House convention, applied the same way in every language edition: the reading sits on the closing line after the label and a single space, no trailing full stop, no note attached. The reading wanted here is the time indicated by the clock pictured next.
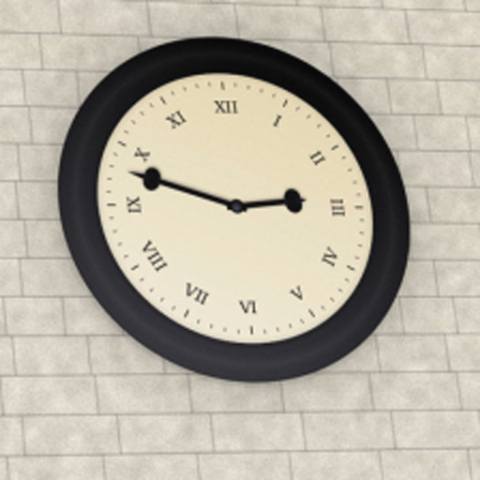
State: 2:48
